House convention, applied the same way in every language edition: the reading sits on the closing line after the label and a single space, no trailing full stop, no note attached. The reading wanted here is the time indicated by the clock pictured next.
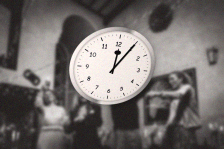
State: 12:05
